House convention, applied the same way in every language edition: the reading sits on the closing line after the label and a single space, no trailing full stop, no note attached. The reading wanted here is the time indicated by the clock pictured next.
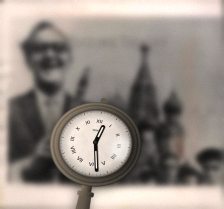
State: 12:28
